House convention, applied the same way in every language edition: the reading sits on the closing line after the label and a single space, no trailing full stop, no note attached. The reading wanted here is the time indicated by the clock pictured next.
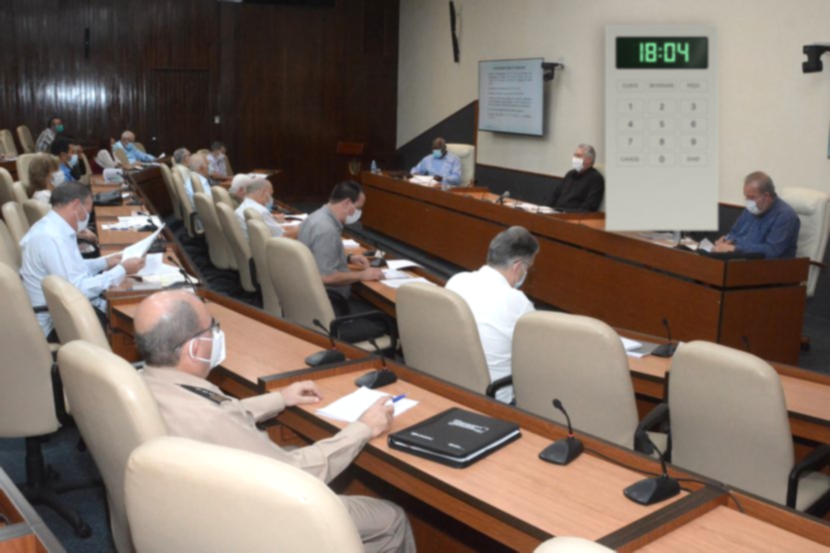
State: 18:04
